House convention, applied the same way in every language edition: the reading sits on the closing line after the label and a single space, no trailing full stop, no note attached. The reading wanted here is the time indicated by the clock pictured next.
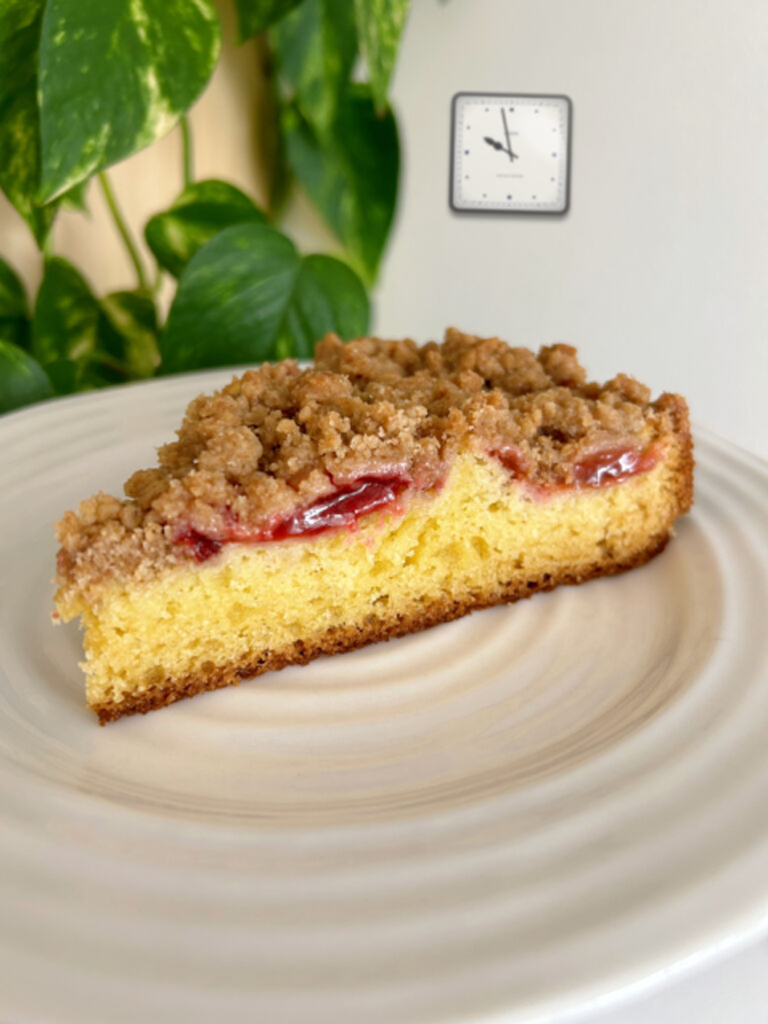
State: 9:58
